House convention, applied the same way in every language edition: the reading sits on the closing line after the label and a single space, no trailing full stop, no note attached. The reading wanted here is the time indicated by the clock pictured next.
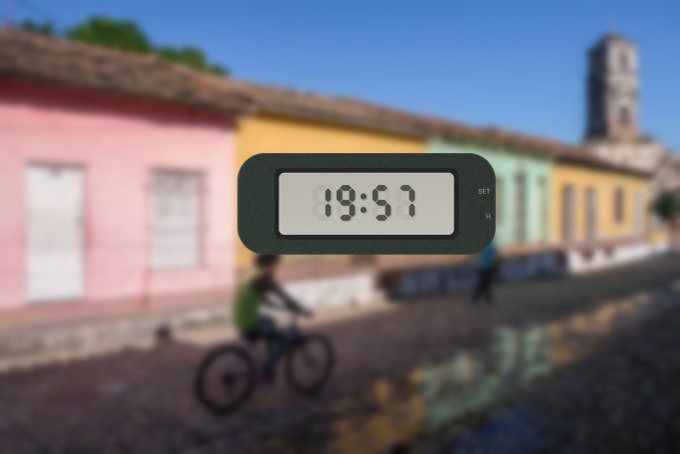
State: 19:57
